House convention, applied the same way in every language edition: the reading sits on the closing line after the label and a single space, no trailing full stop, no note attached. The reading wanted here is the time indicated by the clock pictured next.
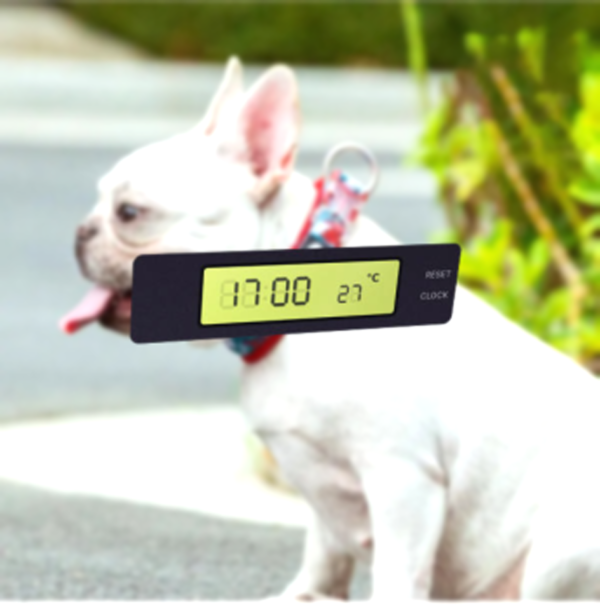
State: 17:00
